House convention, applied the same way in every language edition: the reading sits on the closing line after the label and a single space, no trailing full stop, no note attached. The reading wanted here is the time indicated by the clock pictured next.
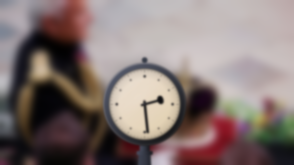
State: 2:29
